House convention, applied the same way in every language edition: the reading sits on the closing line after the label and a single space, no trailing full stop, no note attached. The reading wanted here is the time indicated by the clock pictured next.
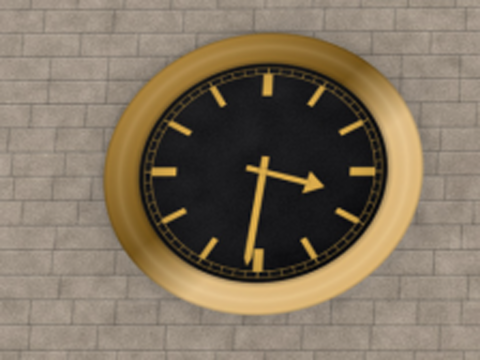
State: 3:31
